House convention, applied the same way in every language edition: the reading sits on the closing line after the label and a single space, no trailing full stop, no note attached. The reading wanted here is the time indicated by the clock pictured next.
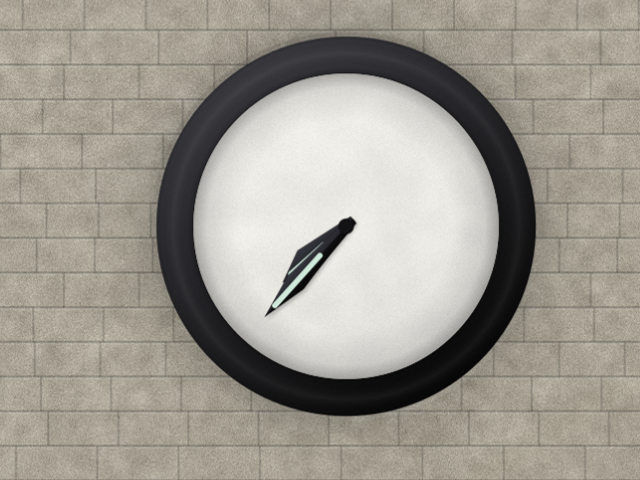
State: 7:37
